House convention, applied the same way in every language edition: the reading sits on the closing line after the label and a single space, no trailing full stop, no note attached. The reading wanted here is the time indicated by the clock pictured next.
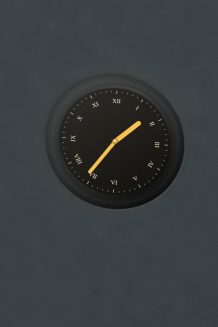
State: 1:36
